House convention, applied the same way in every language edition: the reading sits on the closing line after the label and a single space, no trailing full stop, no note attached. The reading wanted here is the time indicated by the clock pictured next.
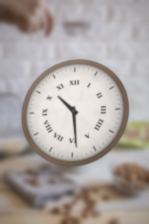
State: 10:29
